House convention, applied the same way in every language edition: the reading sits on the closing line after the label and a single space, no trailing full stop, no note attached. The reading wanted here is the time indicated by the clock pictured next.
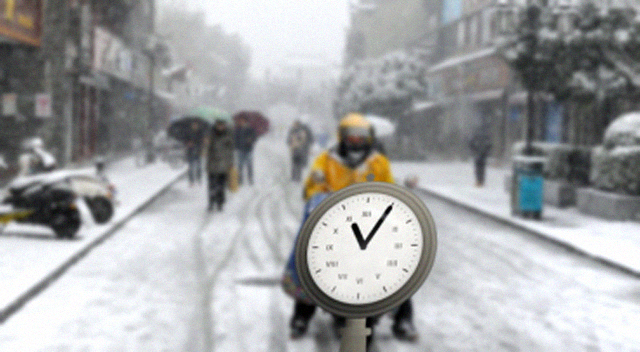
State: 11:05
